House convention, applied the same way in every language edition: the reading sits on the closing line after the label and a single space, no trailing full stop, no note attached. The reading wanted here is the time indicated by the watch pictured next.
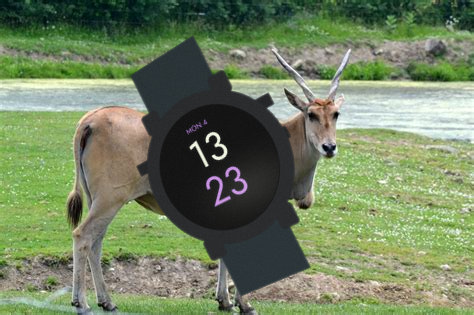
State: 13:23
